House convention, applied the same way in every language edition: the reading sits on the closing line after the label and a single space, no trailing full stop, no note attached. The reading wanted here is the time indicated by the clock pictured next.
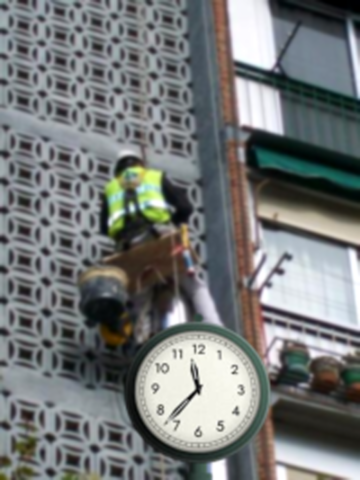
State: 11:37
